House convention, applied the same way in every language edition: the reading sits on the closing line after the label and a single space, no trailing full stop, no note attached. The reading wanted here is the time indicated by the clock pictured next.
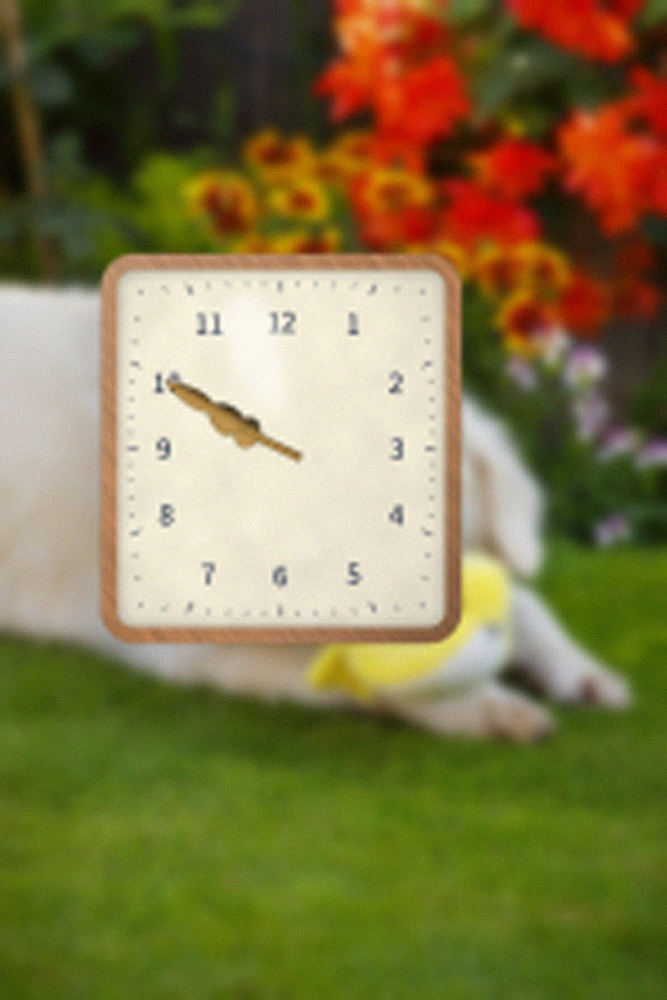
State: 9:50
